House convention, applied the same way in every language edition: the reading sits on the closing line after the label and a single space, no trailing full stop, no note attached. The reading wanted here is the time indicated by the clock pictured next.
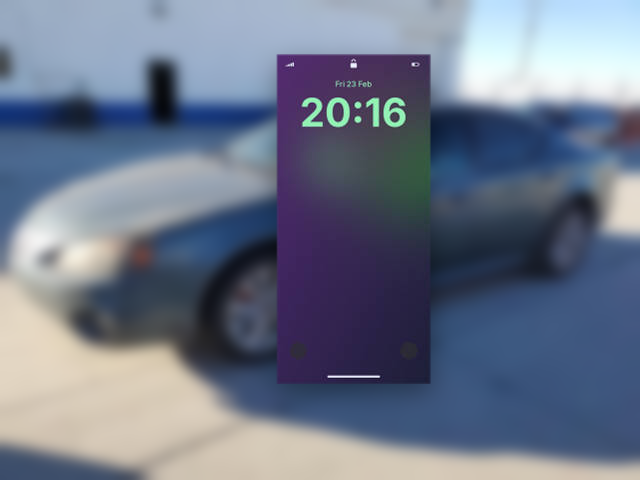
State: 20:16
